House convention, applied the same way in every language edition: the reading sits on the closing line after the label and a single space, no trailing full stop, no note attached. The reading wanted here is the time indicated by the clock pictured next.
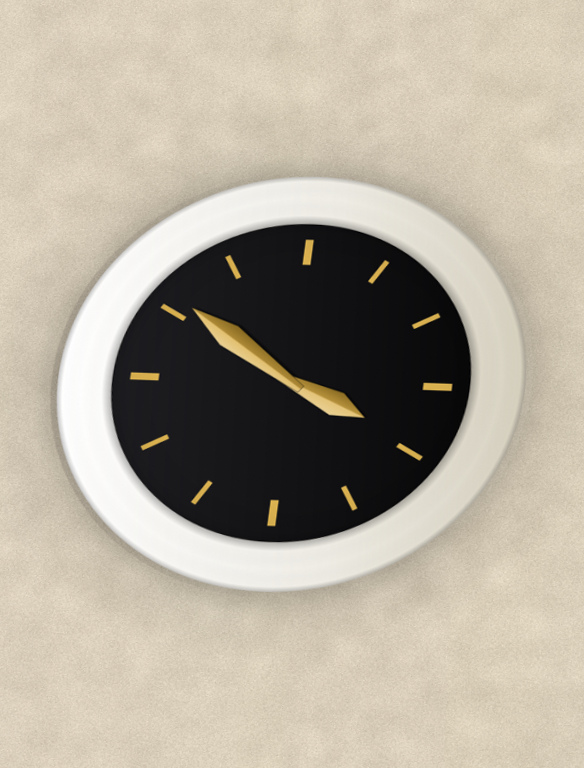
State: 3:51
